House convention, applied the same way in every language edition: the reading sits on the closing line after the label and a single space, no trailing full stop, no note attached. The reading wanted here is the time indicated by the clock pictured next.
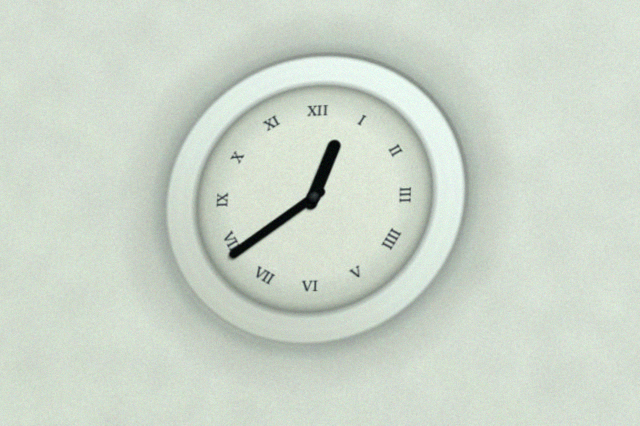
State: 12:39
